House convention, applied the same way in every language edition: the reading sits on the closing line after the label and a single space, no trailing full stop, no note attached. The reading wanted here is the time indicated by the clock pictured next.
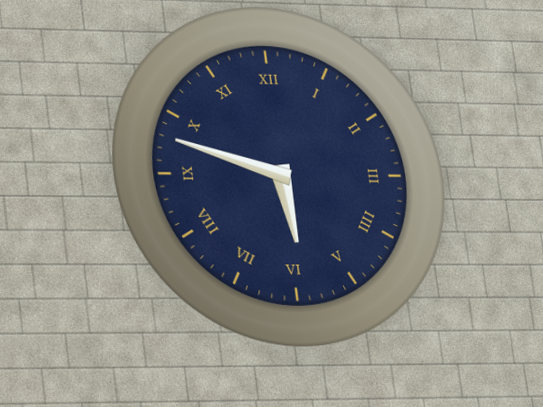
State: 5:48
